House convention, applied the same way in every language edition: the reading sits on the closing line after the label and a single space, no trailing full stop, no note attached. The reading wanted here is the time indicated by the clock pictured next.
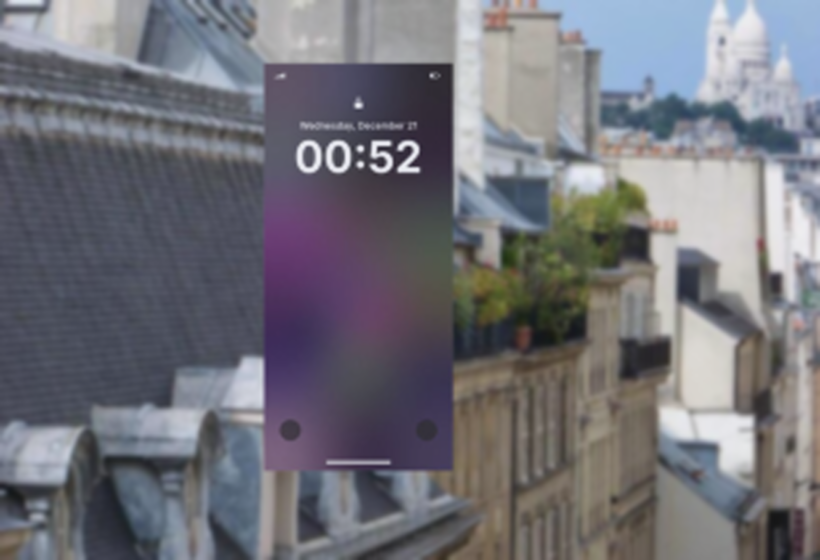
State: 0:52
